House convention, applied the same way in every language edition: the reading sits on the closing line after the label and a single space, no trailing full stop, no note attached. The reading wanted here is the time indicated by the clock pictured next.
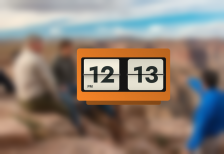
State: 12:13
